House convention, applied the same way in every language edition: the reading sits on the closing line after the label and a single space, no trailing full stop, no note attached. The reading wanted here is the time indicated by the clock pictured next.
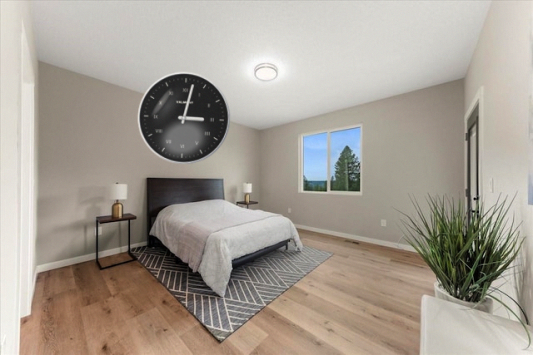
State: 3:02
